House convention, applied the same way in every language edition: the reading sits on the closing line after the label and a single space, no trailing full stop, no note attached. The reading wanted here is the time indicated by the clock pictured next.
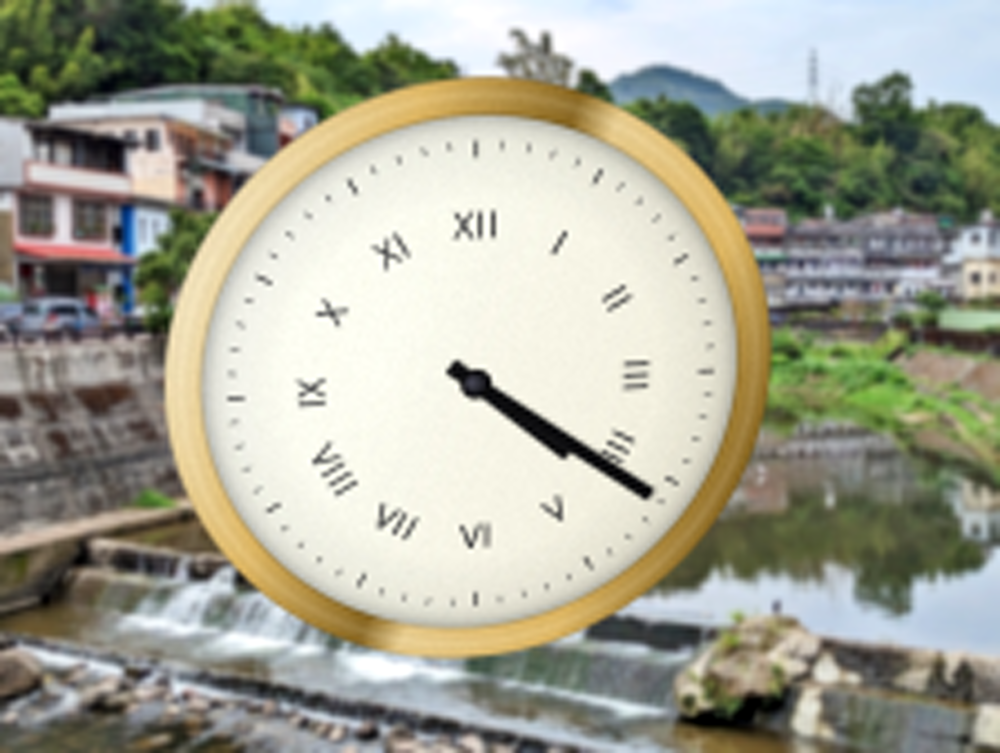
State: 4:21
